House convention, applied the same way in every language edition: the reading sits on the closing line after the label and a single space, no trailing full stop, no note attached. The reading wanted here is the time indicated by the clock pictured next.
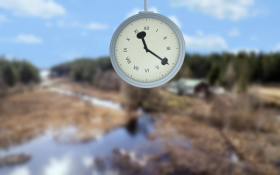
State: 11:21
